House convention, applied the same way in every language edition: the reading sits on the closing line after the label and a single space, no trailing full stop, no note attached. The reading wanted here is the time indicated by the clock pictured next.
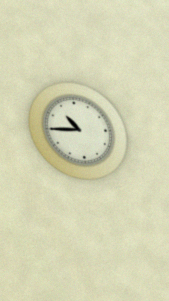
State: 10:45
